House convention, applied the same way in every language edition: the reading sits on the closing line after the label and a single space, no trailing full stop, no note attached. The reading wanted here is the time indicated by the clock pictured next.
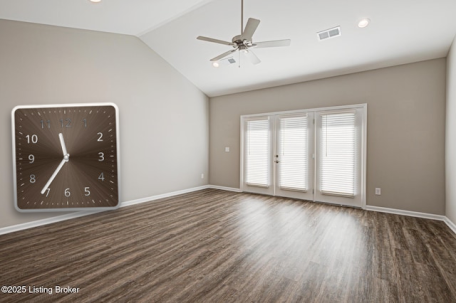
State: 11:36
